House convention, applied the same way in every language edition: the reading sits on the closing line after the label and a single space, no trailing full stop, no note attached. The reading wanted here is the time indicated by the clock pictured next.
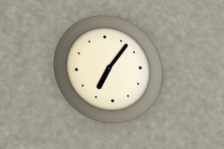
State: 7:07
